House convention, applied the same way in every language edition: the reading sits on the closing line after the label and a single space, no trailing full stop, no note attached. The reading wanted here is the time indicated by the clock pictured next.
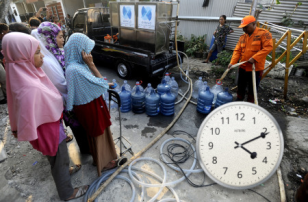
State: 4:11
